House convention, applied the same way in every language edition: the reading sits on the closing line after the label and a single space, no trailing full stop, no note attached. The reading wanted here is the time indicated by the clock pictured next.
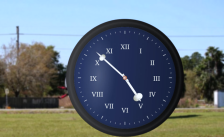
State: 4:52
